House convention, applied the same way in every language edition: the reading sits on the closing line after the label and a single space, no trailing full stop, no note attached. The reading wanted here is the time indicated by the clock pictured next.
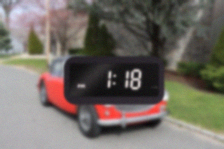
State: 1:18
